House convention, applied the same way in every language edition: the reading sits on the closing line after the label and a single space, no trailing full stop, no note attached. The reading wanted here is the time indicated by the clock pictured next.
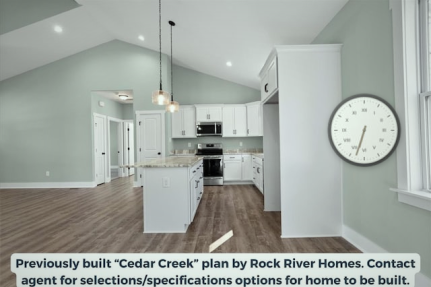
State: 6:33
